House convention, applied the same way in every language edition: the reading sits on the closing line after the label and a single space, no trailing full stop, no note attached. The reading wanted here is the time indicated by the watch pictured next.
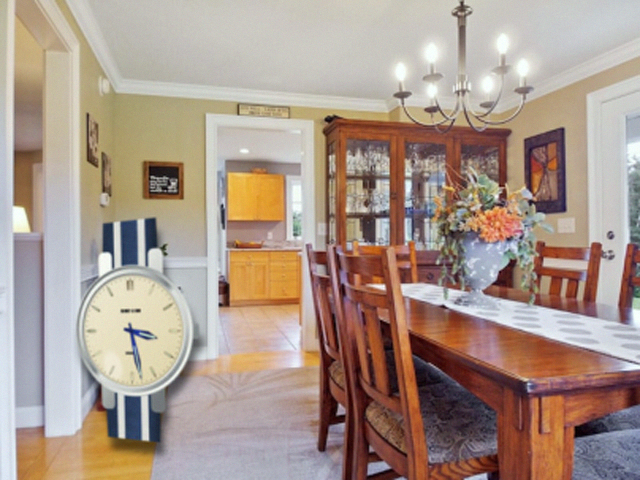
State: 3:28
